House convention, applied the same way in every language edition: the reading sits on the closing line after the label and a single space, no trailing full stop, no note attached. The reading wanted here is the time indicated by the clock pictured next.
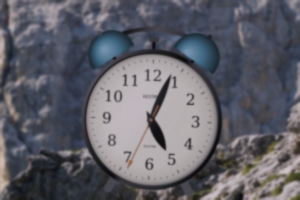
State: 5:03:34
